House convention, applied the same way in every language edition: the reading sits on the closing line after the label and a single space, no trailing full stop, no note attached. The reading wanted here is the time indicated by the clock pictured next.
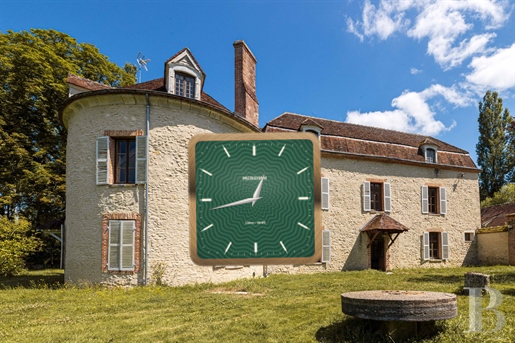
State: 12:43
